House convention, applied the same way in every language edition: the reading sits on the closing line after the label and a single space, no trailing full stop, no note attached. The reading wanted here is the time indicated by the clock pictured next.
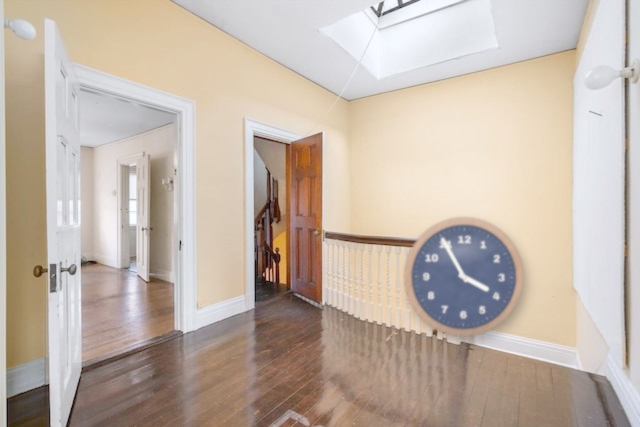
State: 3:55
